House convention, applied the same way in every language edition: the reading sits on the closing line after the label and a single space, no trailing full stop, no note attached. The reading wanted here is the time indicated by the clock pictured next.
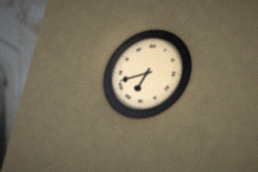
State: 6:42
